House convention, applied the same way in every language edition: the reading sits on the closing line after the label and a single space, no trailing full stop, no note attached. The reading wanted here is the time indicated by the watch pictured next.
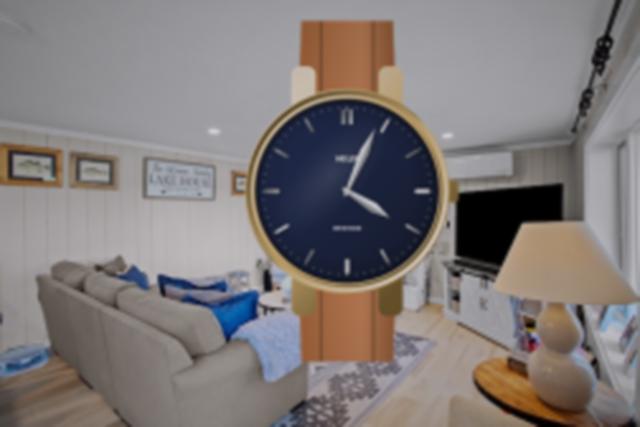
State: 4:04
